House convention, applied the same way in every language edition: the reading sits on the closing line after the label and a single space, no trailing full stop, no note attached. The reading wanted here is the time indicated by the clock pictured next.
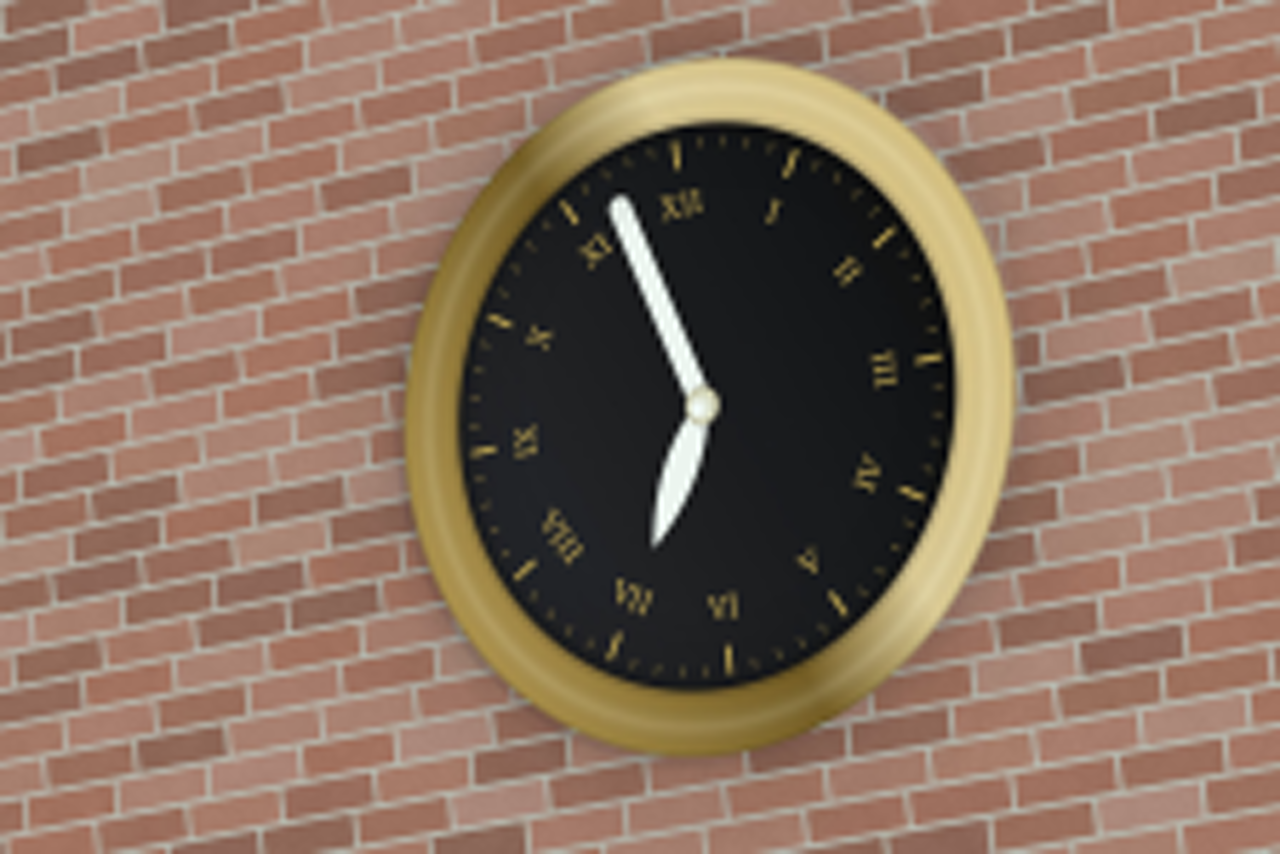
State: 6:57
